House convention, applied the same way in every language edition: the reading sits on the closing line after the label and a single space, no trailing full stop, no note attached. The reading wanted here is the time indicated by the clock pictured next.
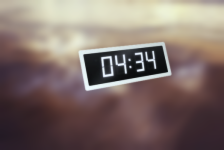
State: 4:34
